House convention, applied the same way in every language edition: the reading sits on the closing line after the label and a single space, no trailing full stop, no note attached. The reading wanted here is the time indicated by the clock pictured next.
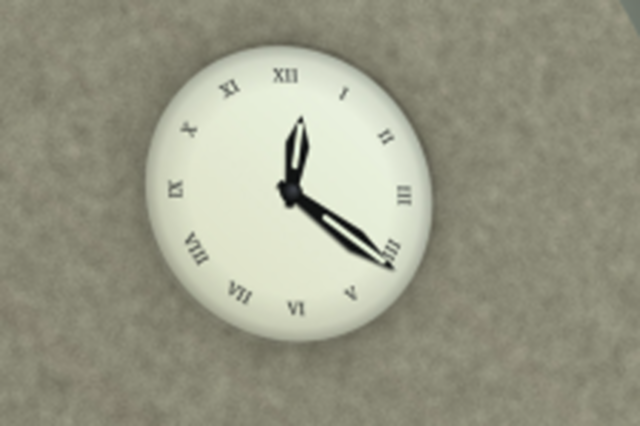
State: 12:21
